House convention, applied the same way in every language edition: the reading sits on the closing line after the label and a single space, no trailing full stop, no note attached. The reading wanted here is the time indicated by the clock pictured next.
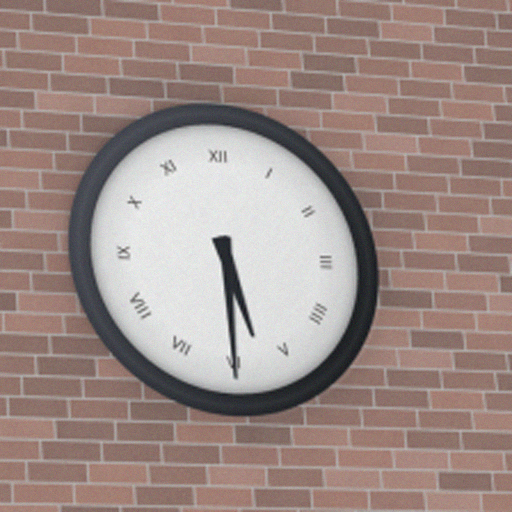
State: 5:30
